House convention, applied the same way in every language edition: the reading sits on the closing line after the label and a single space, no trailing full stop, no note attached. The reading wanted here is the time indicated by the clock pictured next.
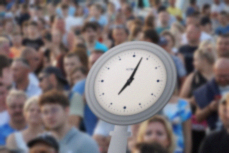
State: 7:03
